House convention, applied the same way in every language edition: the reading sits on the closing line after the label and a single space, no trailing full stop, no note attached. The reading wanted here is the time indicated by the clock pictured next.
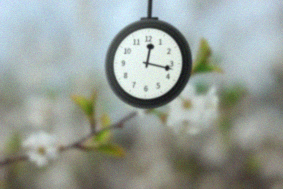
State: 12:17
